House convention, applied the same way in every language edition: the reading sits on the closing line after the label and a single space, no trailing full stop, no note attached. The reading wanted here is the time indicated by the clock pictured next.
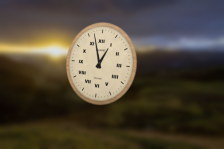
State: 12:57
